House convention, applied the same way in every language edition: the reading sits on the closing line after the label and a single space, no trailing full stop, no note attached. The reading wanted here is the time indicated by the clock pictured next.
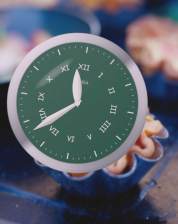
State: 11:38
